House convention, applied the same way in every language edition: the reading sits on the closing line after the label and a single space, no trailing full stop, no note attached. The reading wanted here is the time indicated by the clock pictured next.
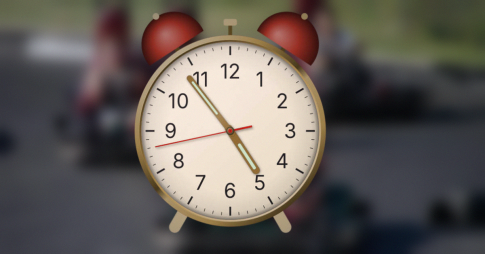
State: 4:53:43
